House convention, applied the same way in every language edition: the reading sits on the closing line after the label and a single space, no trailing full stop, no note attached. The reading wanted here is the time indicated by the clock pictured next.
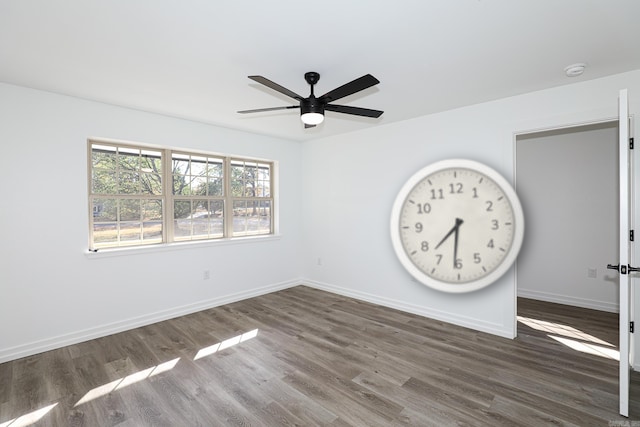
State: 7:31
